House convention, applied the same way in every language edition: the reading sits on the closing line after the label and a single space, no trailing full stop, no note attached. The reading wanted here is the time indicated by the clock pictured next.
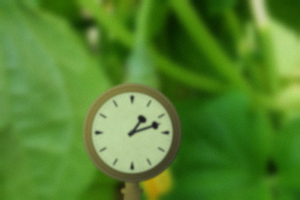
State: 1:12
